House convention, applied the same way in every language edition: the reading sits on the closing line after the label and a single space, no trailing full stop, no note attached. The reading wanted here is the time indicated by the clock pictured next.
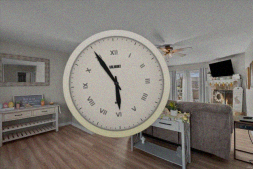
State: 5:55
